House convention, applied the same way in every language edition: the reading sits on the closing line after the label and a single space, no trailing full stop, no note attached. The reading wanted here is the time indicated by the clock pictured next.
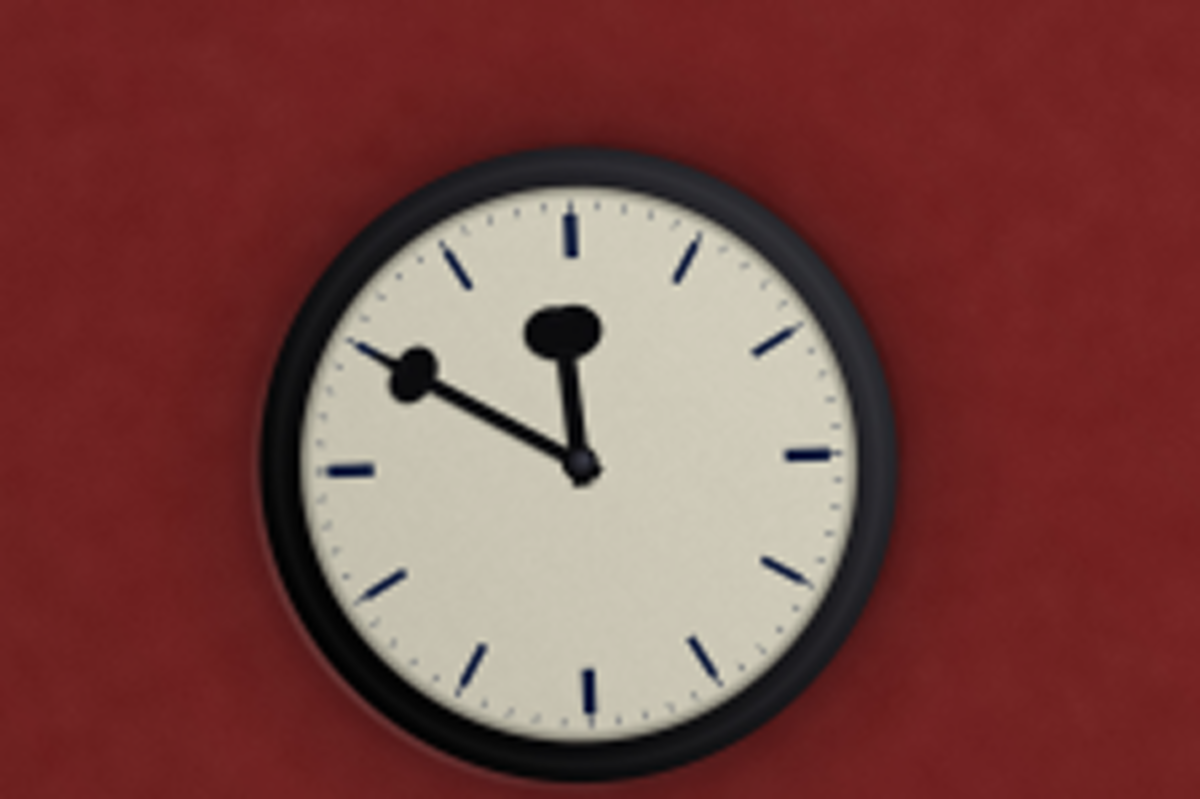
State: 11:50
